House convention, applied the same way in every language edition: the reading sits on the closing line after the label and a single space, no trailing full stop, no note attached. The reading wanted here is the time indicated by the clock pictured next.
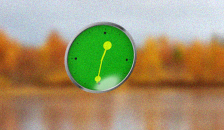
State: 12:31
